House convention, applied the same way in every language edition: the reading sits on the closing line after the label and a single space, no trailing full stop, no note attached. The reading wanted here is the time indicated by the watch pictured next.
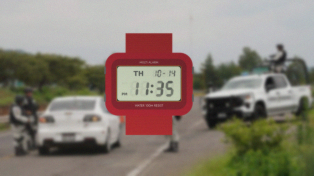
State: 11:35
